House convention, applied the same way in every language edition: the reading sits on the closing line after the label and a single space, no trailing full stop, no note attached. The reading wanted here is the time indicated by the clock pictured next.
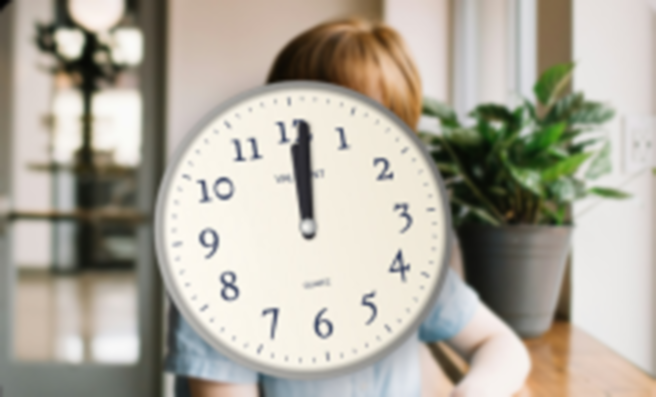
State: 12:01
